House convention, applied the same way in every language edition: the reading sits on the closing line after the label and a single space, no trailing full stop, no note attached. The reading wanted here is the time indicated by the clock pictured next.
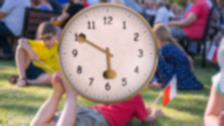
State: 5:50
